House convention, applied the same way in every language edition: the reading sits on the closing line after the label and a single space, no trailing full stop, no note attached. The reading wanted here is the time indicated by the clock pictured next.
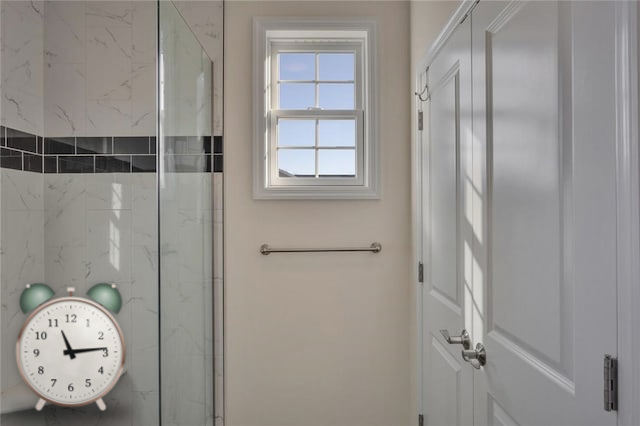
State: 11:14
